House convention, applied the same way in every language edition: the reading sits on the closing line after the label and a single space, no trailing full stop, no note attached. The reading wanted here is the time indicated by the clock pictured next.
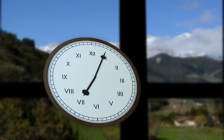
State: 7:04
